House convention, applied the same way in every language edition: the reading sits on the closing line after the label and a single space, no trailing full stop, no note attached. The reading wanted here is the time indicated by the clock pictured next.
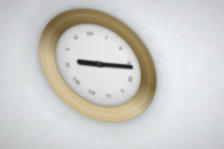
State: 9:16
